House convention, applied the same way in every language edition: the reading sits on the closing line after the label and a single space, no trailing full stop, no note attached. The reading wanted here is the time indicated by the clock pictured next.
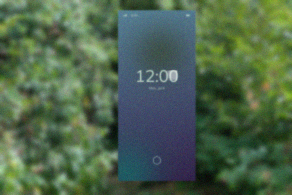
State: 12:00
